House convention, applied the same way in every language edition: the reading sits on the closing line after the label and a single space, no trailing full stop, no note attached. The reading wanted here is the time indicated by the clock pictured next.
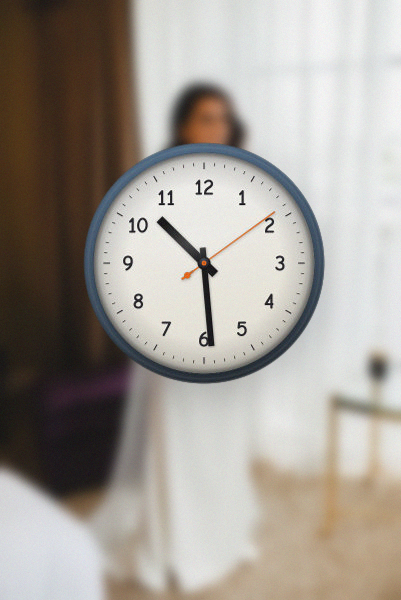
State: 10:29:09
